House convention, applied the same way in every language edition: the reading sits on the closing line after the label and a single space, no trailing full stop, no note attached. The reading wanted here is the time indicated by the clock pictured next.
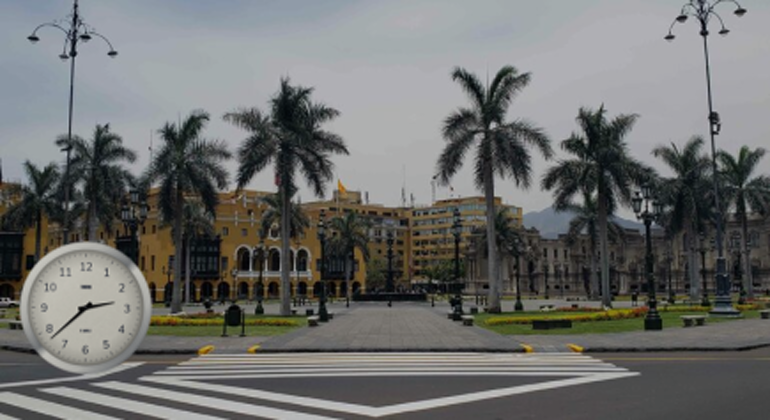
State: 2:38
